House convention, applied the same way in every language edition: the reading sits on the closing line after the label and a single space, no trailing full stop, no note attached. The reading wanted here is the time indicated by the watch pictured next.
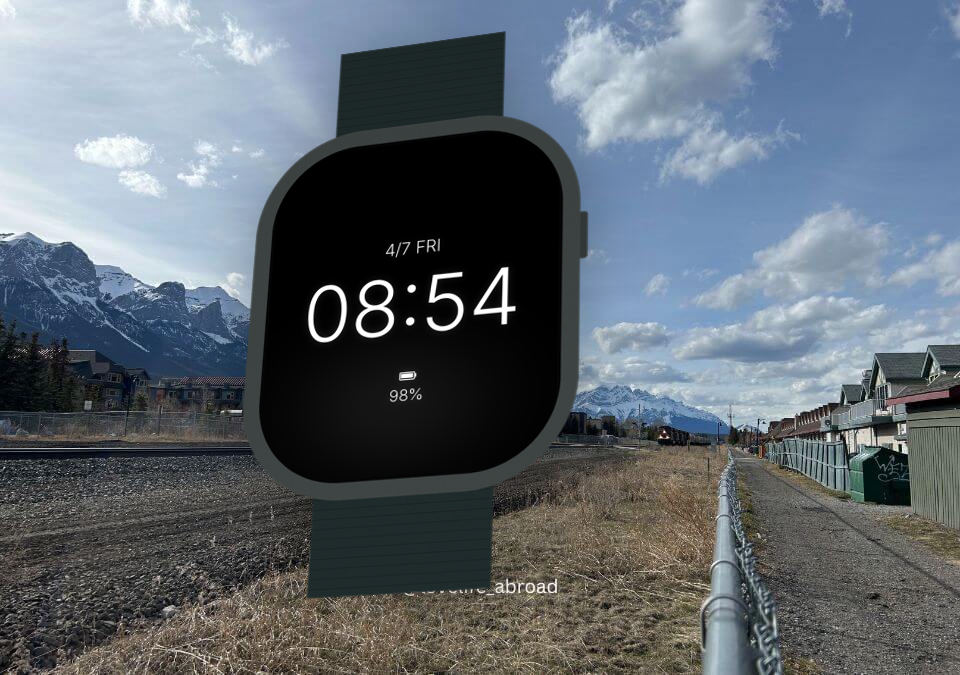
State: 8:54
